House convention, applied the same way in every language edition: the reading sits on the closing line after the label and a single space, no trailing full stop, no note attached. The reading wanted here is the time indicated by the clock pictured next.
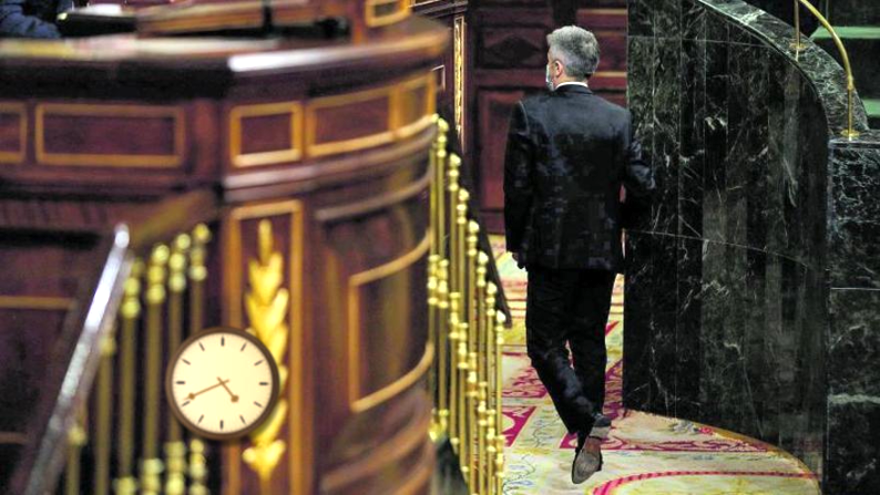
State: 4:41
